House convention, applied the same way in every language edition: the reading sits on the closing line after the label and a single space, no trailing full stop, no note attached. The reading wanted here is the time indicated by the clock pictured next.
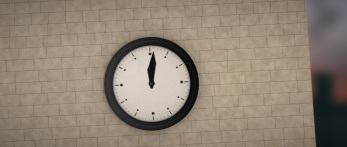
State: 12:01
